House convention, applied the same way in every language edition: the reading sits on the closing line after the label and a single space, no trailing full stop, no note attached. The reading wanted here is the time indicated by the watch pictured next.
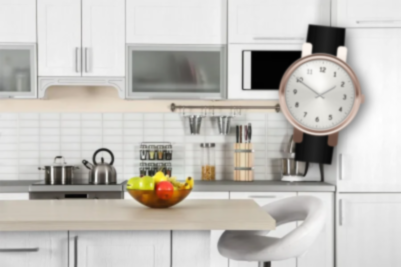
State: 1:50
